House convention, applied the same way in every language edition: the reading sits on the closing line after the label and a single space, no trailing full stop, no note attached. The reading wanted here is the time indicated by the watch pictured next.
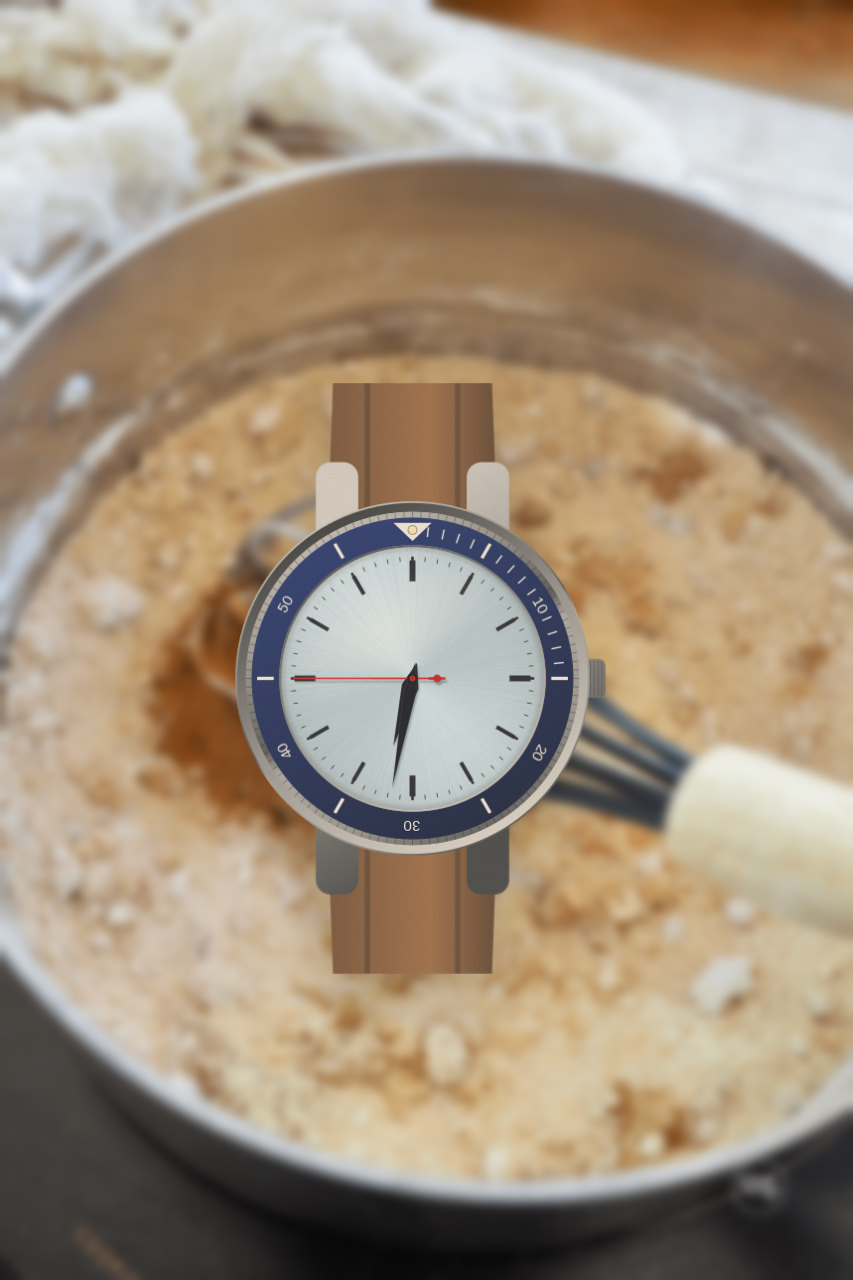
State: 6:31:45
